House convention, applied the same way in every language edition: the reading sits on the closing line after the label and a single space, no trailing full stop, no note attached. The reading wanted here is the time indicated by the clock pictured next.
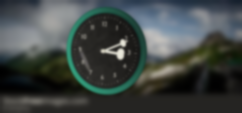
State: 3:11
